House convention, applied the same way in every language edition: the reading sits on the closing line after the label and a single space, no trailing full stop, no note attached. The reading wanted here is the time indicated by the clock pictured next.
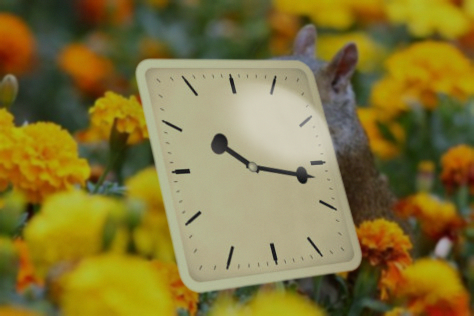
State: 10:17
